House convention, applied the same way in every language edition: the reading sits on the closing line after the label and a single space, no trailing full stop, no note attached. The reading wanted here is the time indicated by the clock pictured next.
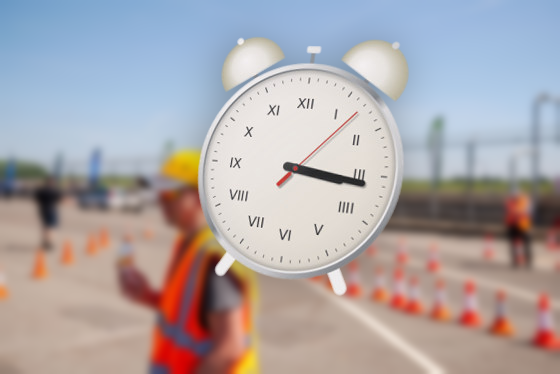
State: 3:16:07
